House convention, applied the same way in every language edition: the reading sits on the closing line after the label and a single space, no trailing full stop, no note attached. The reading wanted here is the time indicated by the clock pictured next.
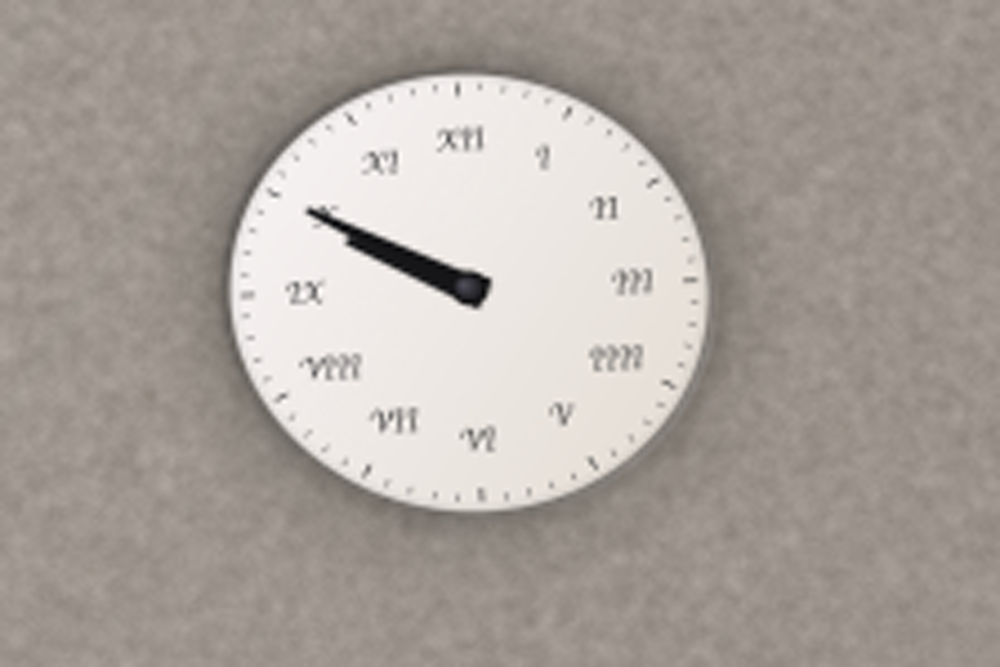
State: 9:50
